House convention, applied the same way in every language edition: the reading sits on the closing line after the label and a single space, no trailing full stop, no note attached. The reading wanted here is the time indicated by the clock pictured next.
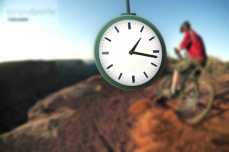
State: 1:17
